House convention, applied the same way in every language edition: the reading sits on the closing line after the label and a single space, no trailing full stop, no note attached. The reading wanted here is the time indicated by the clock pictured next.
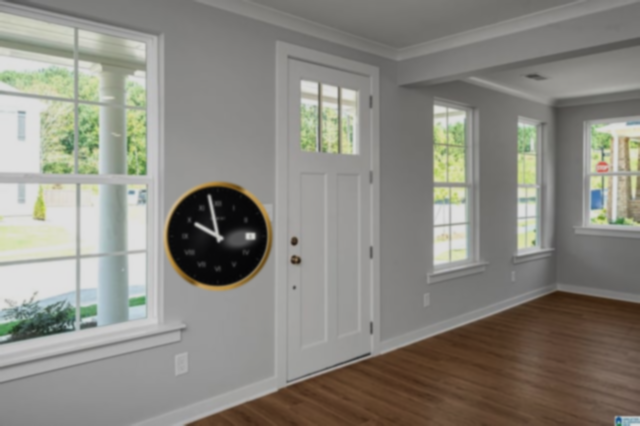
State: 9:58
